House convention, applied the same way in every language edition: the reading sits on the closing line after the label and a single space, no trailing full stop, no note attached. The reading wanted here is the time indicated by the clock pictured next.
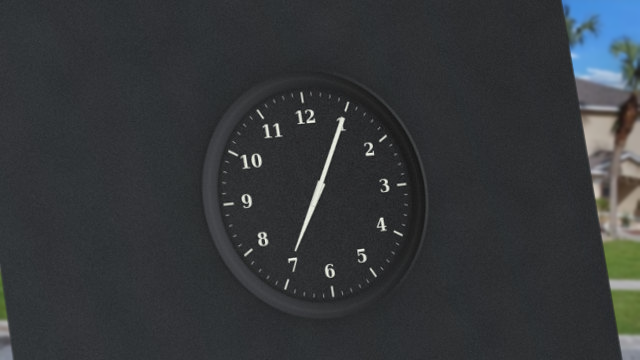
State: 7:05
